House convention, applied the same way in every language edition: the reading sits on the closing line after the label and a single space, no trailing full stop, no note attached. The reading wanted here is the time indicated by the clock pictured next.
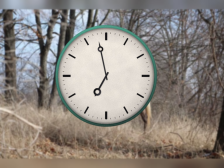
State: 6:58
